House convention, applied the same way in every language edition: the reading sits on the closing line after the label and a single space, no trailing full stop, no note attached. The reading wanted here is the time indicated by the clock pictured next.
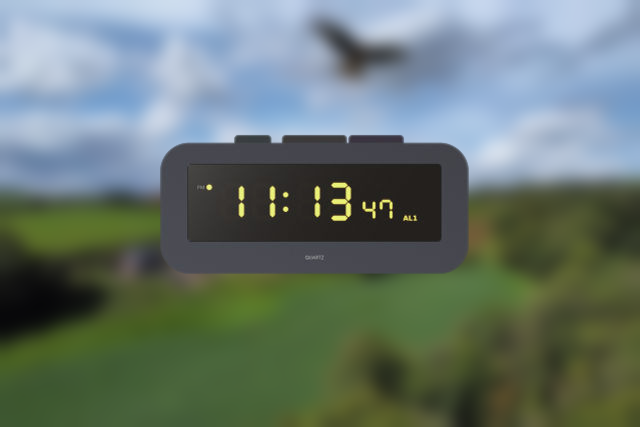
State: 11:13:47
